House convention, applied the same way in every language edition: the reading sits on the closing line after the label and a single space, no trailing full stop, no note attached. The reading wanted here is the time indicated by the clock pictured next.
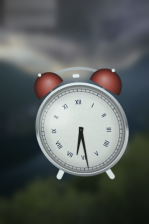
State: 6:29
